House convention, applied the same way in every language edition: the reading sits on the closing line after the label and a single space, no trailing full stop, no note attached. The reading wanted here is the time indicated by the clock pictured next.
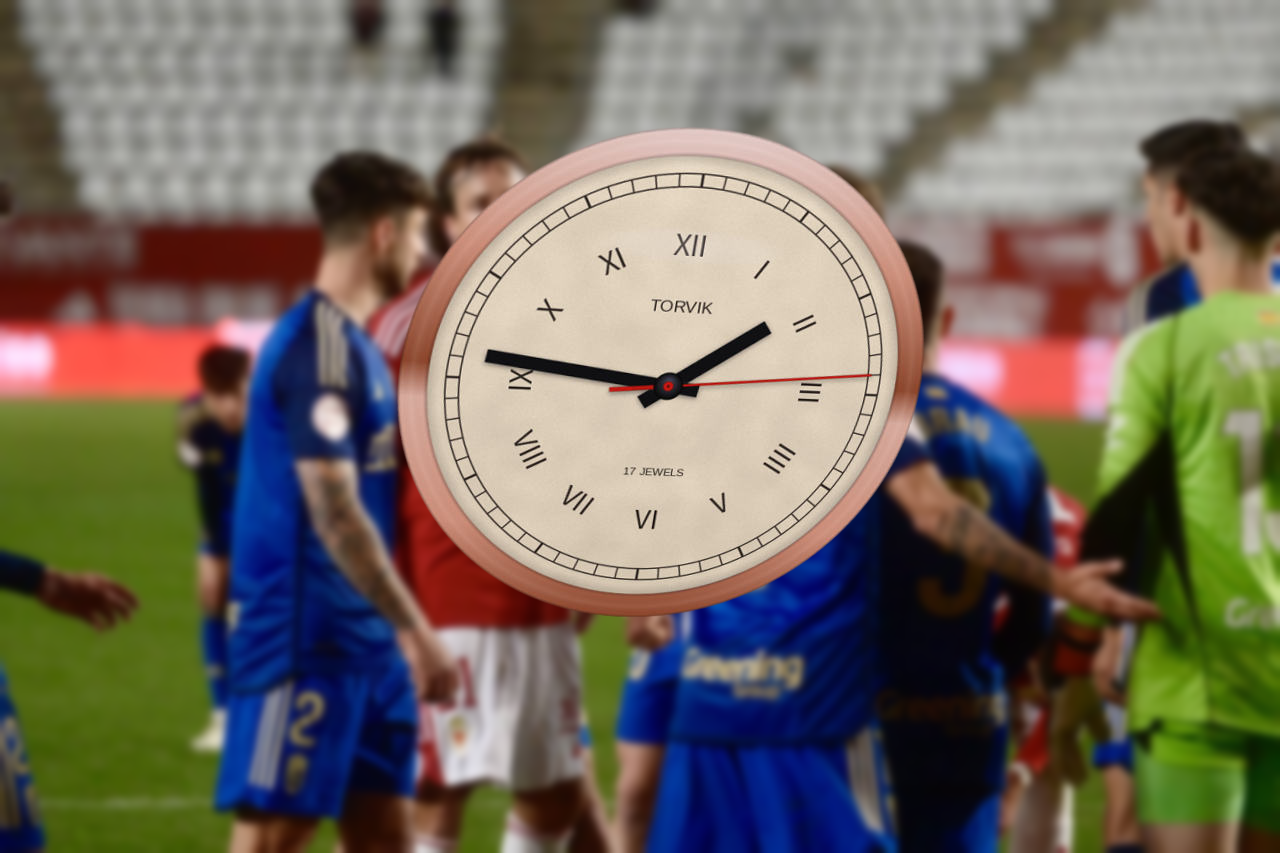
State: 1:46:14
